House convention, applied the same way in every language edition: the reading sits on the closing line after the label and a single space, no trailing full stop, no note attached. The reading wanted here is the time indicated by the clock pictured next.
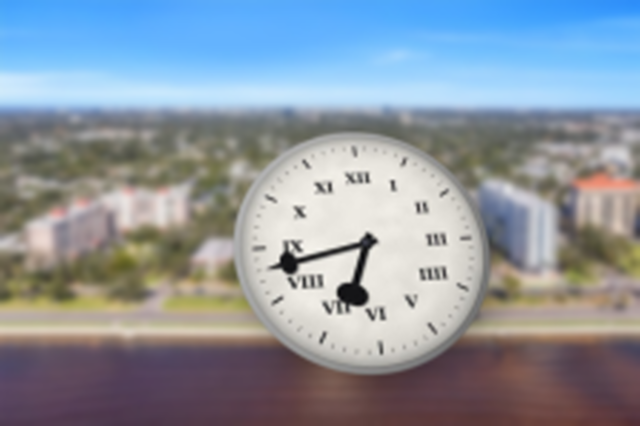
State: 6:43
